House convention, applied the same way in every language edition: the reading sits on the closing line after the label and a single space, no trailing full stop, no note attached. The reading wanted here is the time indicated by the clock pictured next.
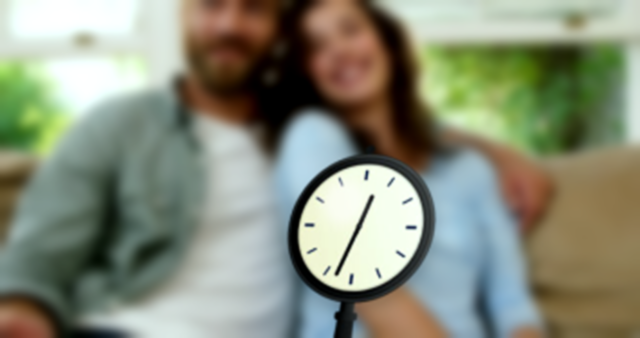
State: 12:33
